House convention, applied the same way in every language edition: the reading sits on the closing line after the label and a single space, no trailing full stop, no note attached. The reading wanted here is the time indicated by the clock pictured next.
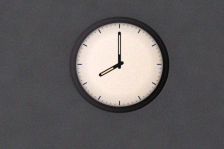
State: 8:00
